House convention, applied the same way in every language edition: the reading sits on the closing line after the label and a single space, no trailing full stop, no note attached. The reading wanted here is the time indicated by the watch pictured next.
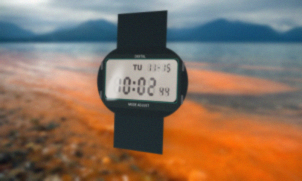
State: 10:02
